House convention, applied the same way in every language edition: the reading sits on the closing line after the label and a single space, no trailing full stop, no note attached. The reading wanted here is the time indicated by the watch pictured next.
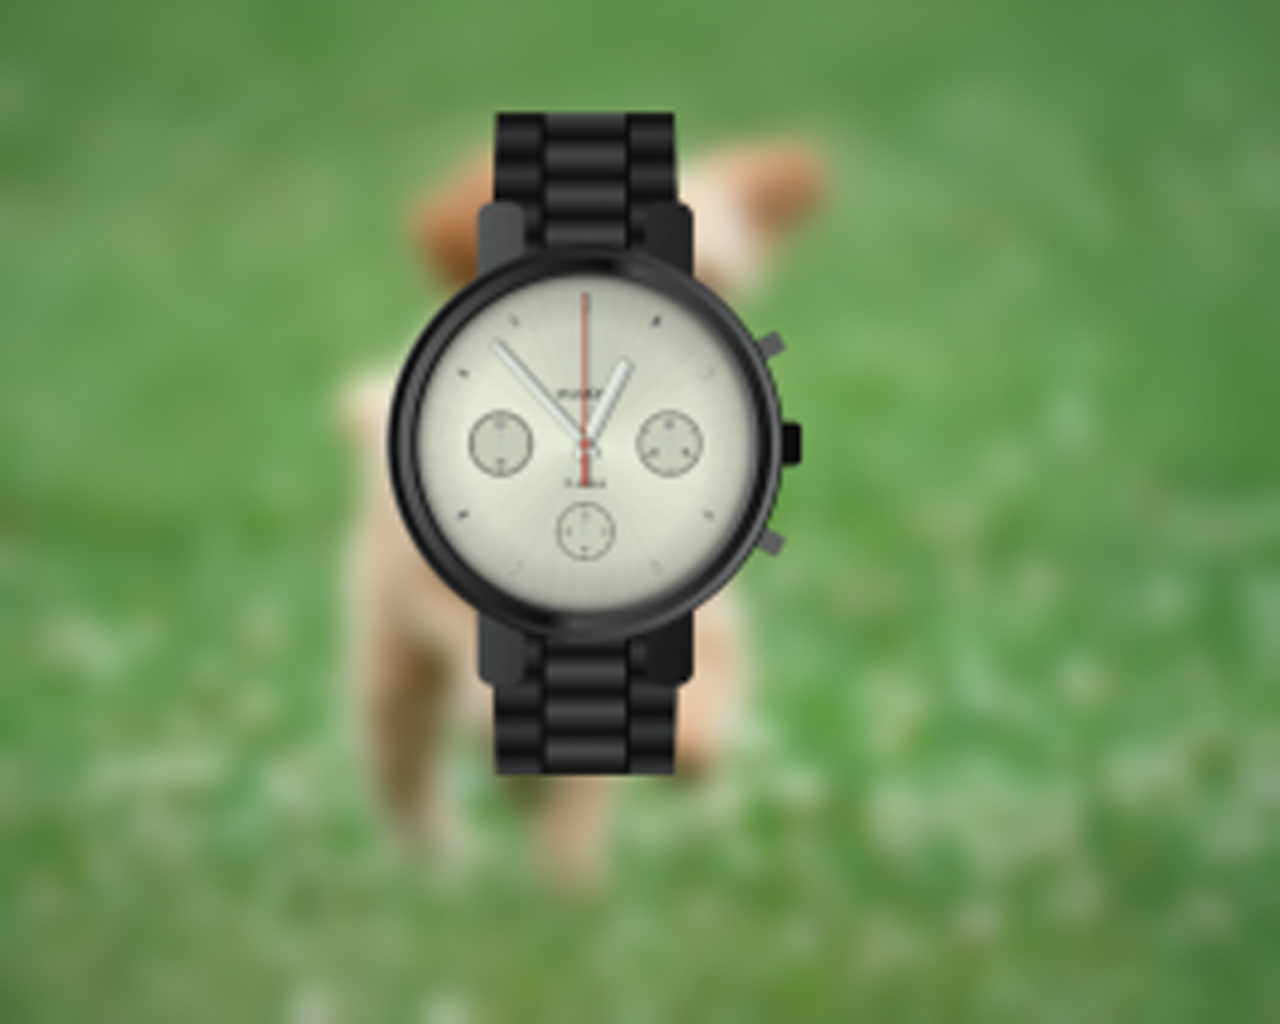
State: 12:53
